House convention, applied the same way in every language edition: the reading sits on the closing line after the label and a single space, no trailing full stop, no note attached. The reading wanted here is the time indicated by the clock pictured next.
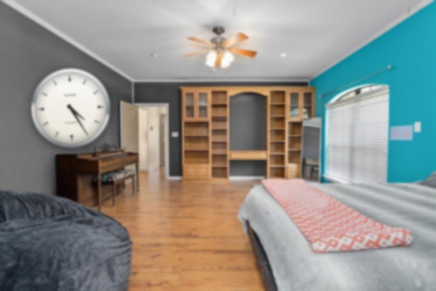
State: 4:25
